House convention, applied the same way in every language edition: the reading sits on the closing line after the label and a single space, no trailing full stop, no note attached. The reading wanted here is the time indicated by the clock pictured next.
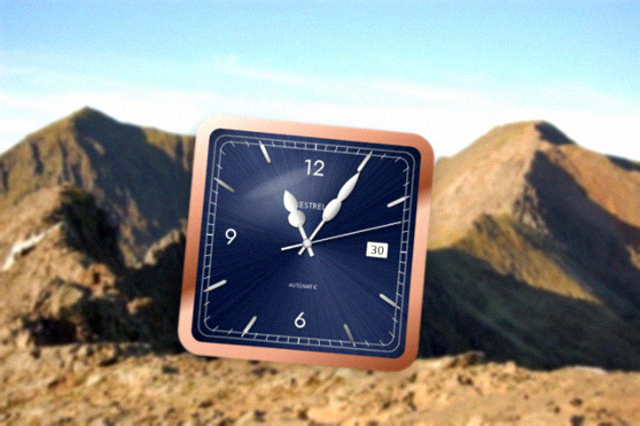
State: 11:05:12
